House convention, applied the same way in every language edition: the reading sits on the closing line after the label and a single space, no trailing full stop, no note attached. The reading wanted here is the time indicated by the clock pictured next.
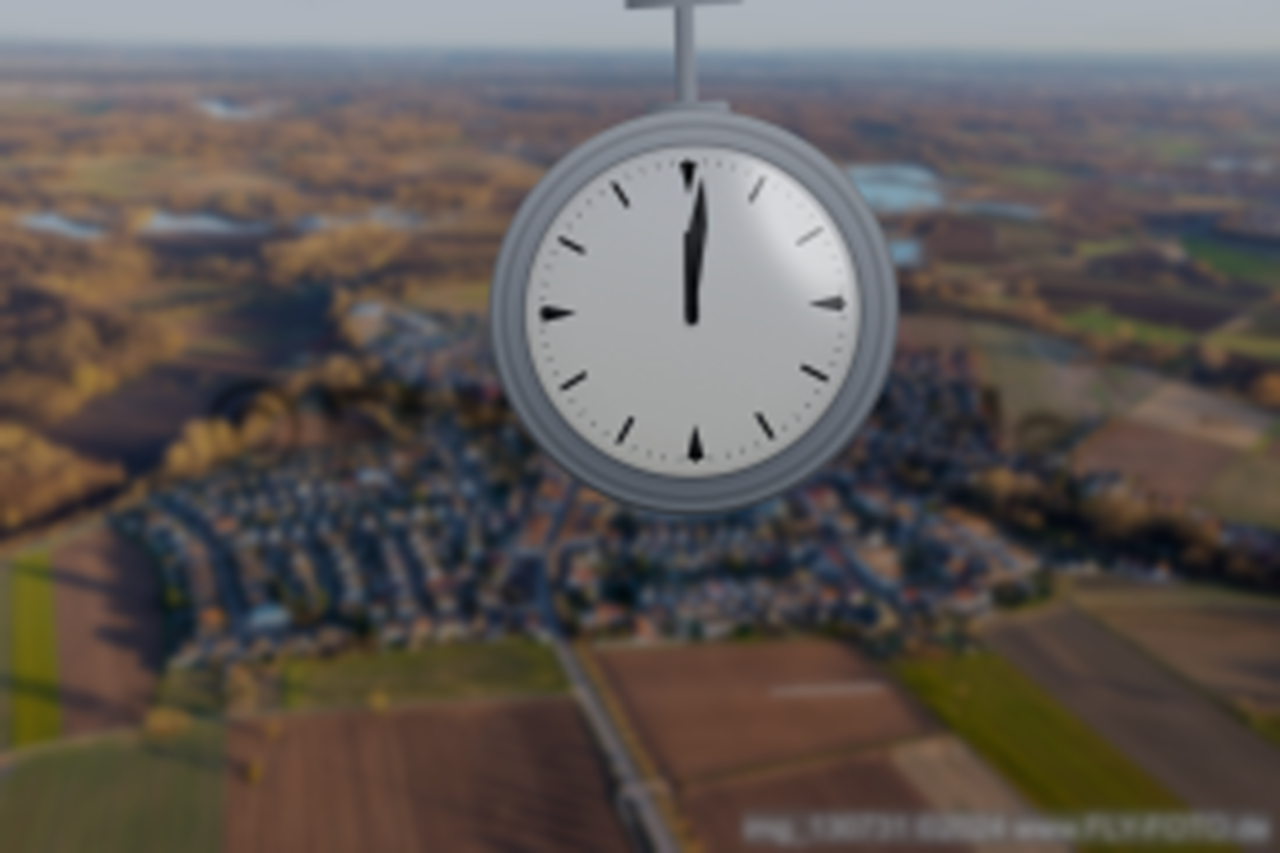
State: 12:01
